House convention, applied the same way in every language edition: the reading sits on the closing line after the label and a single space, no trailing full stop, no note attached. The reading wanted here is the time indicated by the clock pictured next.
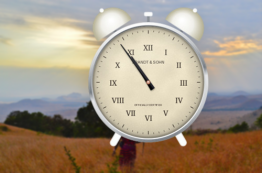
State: 10:54
